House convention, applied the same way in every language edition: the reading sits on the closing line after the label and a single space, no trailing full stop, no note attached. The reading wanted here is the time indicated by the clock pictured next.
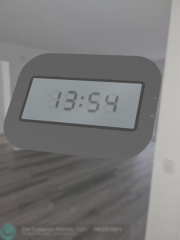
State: 13:54
